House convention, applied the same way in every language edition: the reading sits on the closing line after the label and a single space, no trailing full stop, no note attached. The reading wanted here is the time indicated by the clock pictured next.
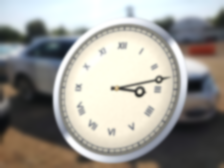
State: 3:13
